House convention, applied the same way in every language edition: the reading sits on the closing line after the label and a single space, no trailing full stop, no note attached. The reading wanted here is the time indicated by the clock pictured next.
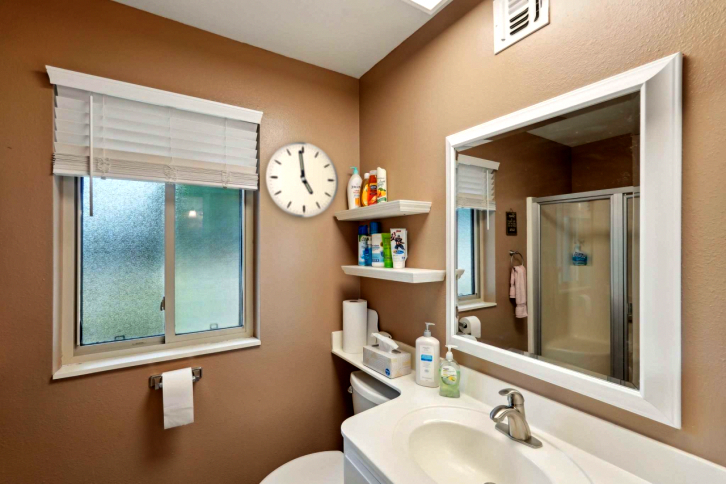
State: 4:59
